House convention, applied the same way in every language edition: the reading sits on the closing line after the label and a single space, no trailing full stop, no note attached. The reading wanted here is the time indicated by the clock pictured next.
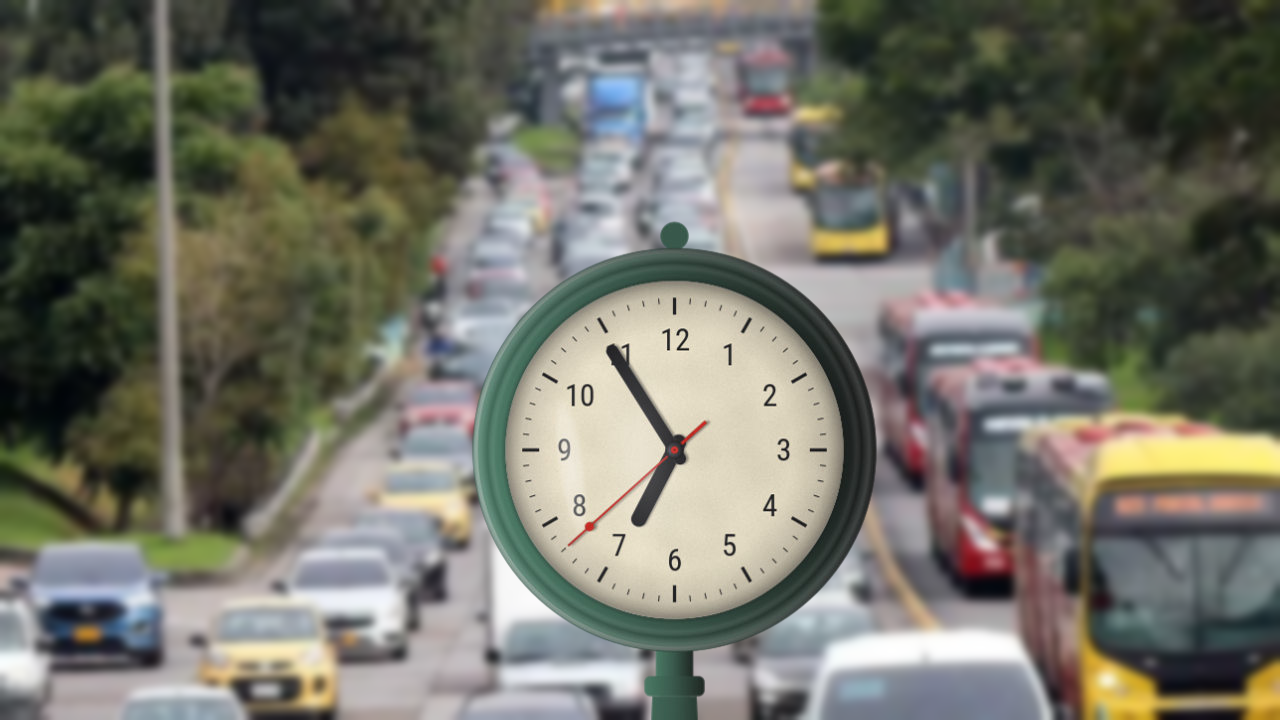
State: 6:54:38
